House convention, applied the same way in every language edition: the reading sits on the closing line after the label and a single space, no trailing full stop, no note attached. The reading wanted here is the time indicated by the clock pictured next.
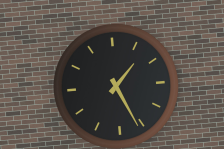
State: 1:26
